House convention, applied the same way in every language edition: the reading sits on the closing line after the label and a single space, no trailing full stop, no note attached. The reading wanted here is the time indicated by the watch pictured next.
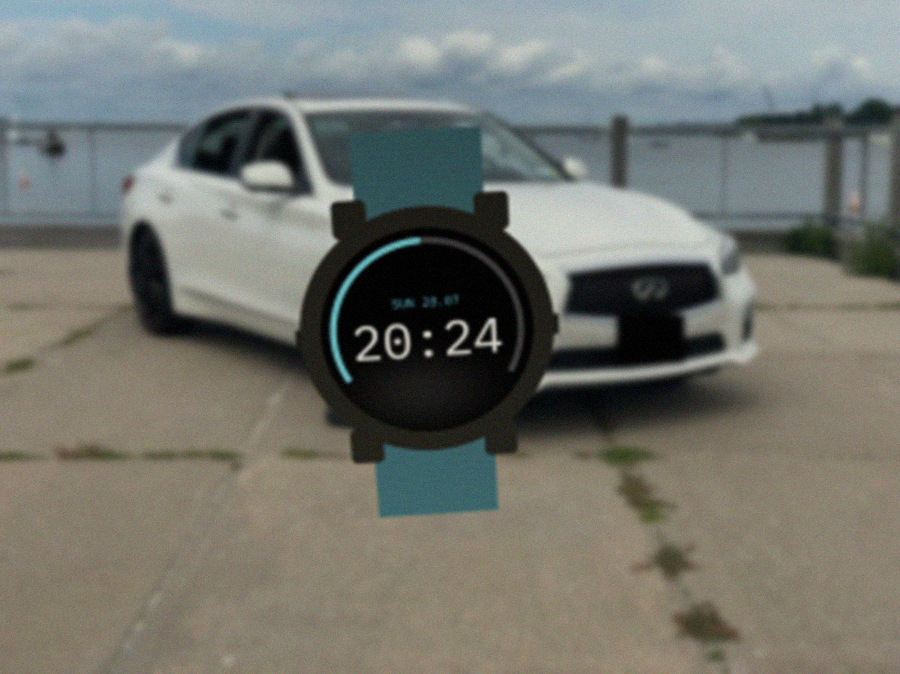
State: 20:24
